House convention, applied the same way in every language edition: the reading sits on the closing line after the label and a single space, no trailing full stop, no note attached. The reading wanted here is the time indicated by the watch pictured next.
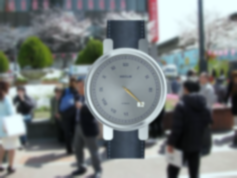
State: 4:22
